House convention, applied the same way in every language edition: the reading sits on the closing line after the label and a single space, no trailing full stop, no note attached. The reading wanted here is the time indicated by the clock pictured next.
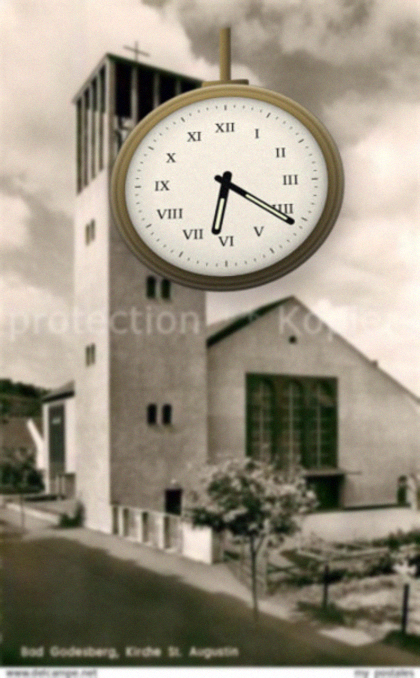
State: 6:21
